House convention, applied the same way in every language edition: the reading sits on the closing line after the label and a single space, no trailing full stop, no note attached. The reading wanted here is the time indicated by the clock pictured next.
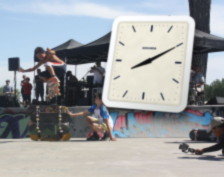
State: 8:10
